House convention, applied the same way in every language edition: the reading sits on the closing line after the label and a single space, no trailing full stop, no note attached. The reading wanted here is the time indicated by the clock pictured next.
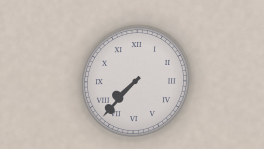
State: 7:37
